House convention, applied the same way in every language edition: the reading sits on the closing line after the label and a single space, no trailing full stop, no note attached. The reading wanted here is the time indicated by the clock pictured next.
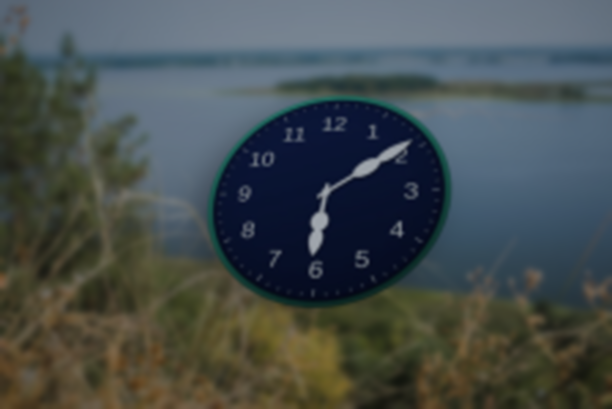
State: 6:09
